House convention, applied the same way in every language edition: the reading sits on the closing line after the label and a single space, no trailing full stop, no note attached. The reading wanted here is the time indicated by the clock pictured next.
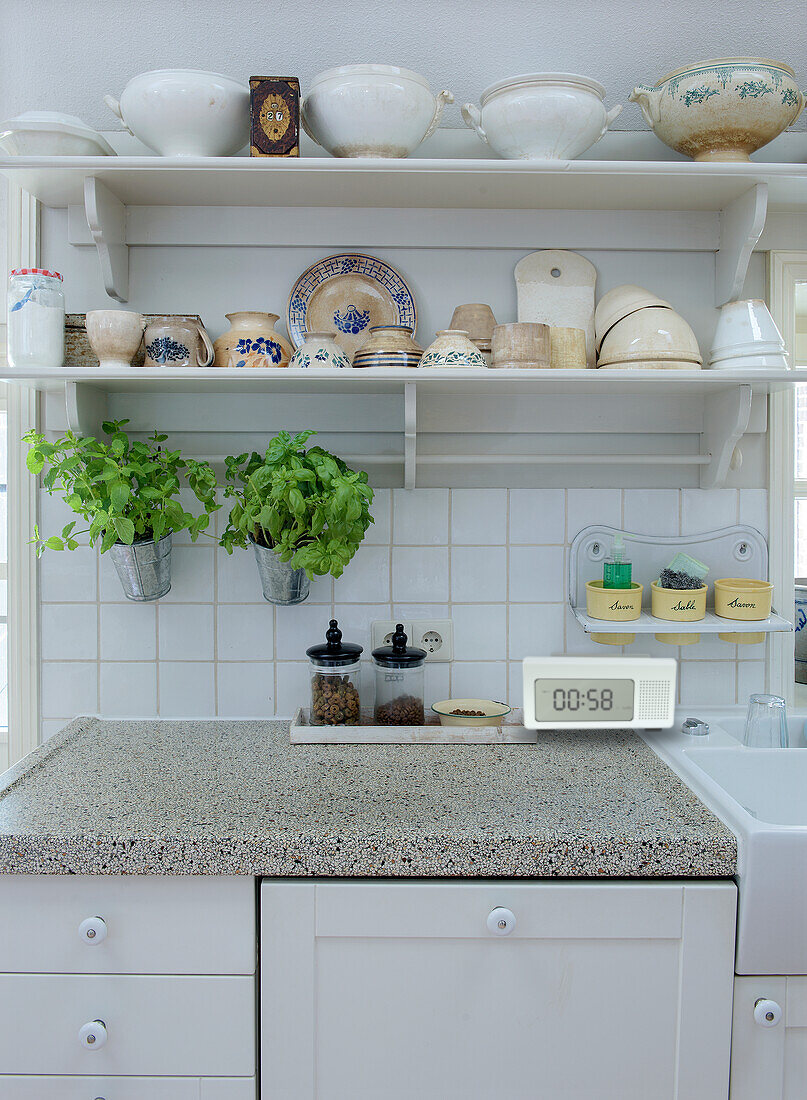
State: 0:58
